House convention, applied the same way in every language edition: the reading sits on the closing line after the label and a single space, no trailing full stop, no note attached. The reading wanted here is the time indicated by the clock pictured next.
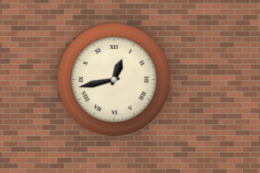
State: 12:43
